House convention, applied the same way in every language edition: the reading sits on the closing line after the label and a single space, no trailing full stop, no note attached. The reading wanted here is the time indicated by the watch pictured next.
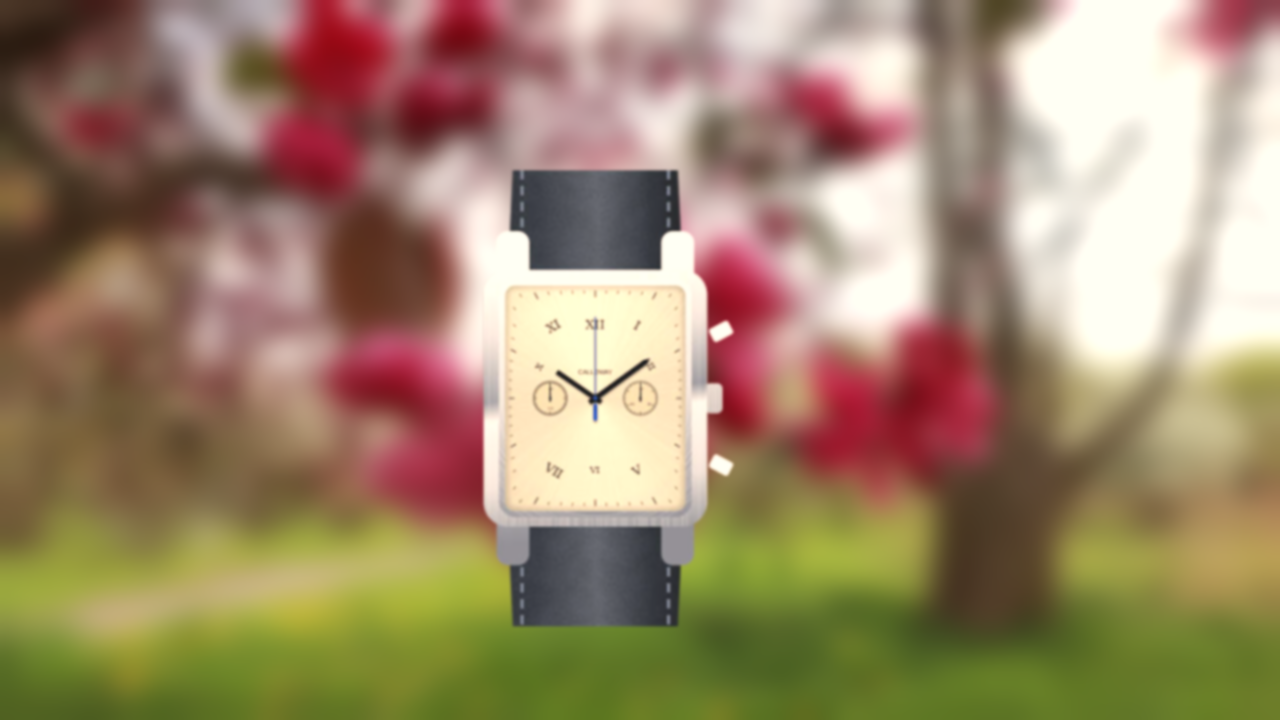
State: 10:09
